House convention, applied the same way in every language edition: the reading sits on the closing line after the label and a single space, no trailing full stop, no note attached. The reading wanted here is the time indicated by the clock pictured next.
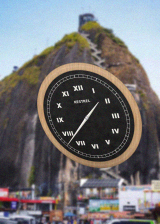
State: 1:38
